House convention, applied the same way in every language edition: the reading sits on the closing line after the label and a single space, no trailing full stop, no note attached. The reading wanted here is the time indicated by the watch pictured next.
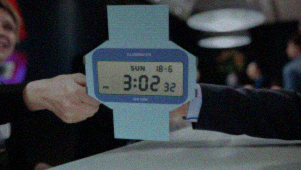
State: 3:02:32
